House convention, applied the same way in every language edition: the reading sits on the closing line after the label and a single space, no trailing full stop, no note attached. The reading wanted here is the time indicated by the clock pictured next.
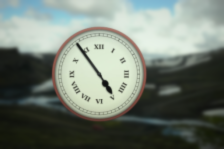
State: 4:54
